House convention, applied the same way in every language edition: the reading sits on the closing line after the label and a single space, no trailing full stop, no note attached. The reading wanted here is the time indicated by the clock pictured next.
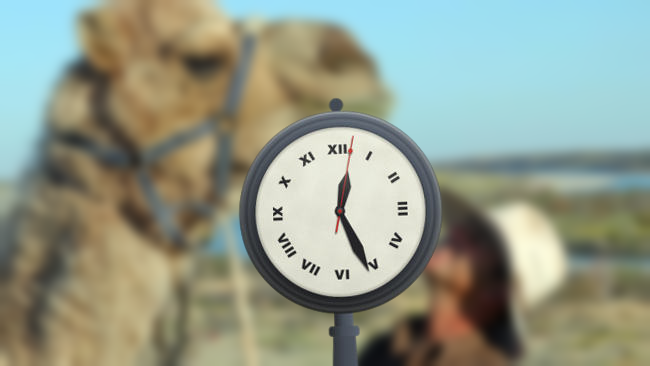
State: 12:26:02
